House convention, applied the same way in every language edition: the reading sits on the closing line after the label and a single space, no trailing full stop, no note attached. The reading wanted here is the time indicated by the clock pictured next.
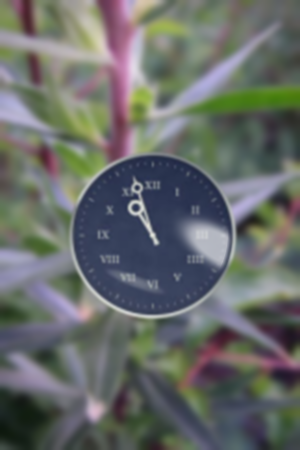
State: 10:57
